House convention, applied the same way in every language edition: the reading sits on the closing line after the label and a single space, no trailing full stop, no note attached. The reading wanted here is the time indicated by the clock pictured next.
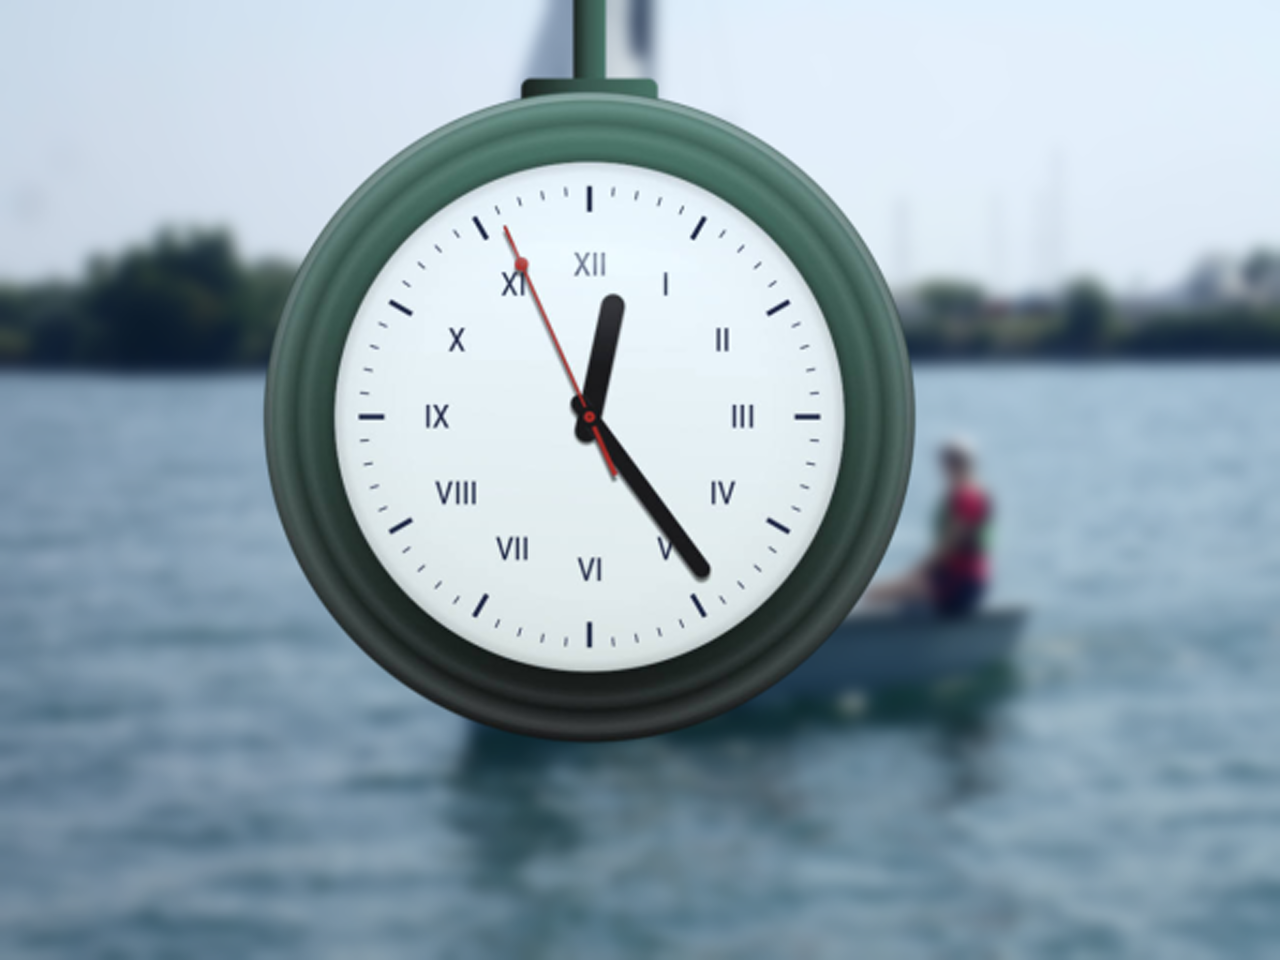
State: 12:23:56
